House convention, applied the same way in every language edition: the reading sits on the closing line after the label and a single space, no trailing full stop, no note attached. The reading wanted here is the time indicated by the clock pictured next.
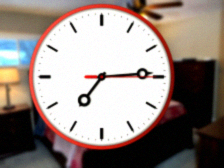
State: 7:14:15
